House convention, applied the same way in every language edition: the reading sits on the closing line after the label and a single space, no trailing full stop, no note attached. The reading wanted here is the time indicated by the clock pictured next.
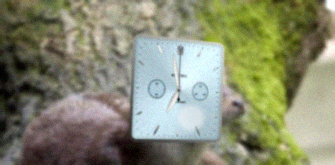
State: 6:58
